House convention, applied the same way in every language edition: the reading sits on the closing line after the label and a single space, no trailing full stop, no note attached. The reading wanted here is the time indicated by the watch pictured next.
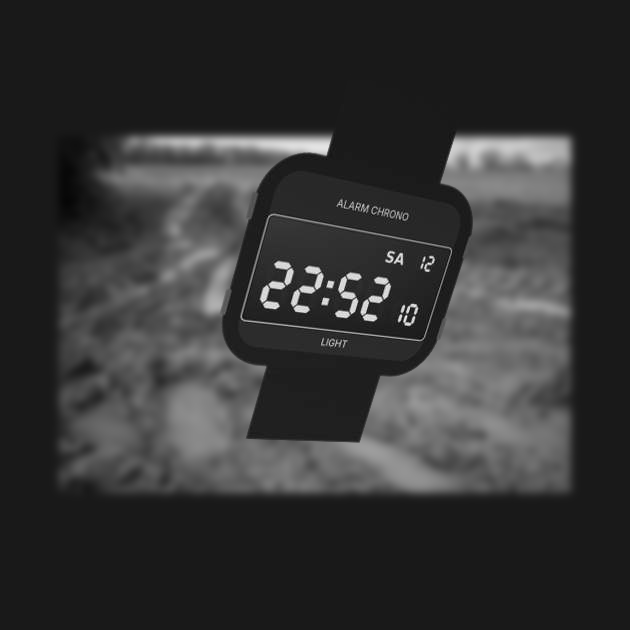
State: 22:52:10
